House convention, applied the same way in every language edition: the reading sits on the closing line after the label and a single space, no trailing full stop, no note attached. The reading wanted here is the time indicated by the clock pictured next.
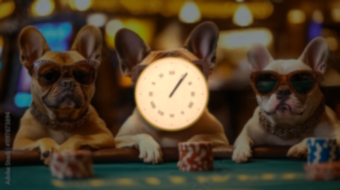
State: 1:06
